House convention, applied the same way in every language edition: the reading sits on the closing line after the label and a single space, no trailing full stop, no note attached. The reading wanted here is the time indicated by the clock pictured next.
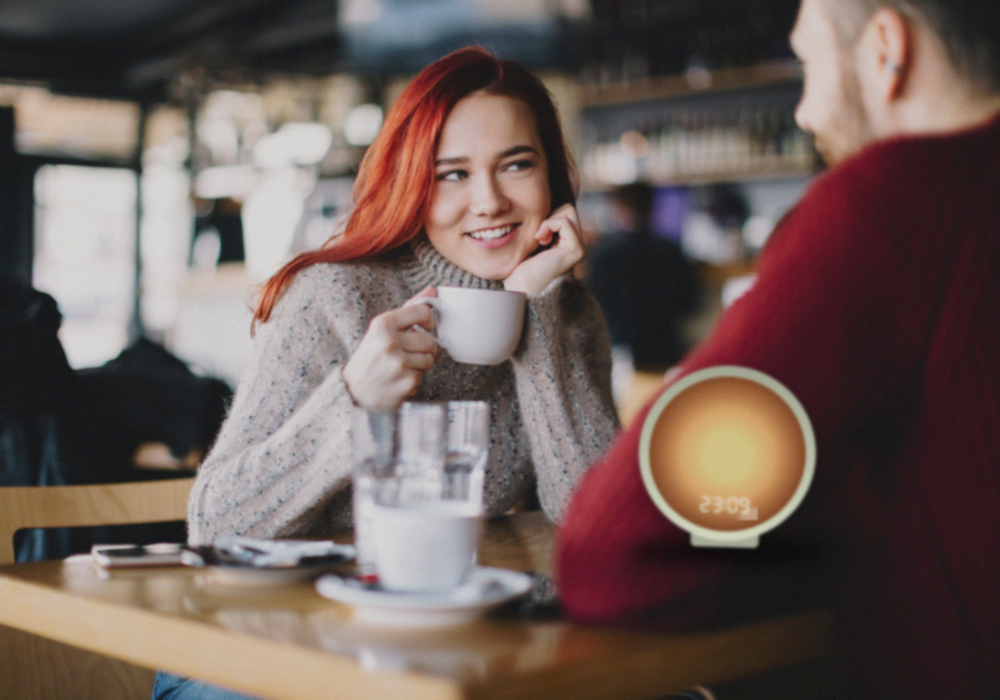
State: 23:09
